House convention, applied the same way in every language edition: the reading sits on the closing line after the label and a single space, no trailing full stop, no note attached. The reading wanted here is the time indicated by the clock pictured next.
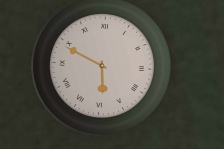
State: 5:49
